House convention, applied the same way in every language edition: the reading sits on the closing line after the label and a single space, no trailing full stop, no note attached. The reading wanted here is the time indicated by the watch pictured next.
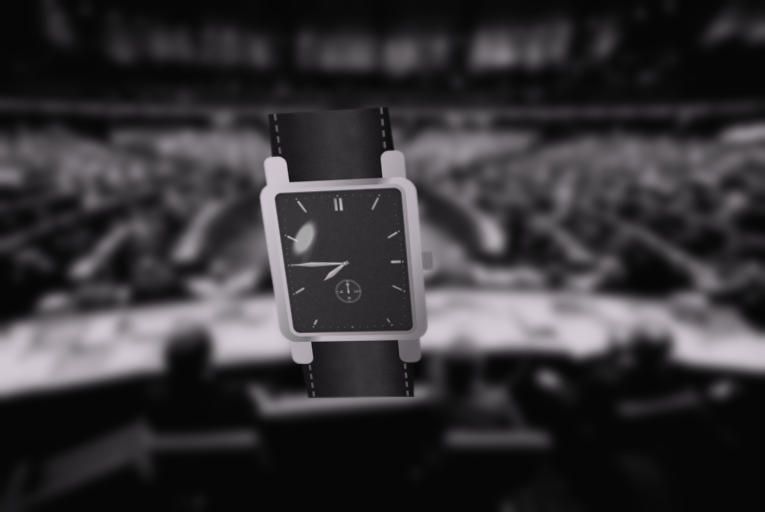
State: 7:45
